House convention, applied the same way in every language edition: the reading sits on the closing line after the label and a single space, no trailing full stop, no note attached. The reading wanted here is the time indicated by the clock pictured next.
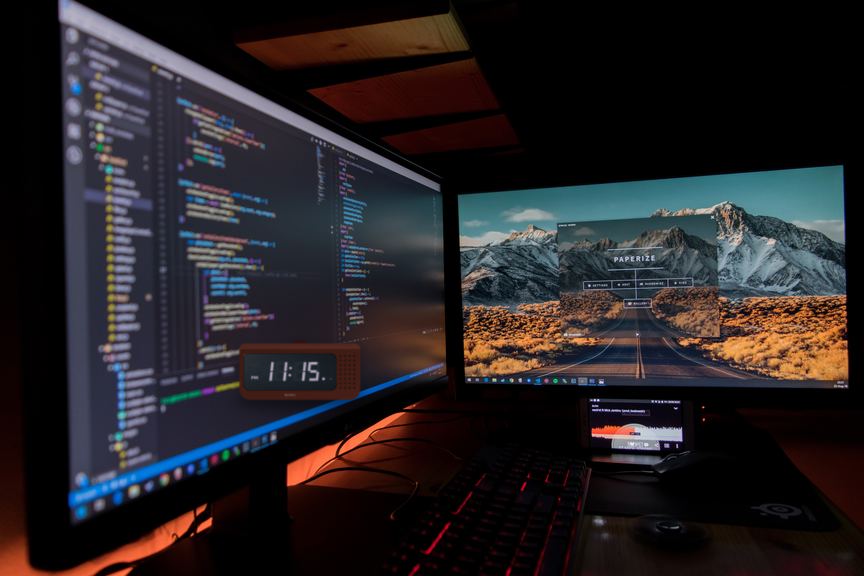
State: 11:15
